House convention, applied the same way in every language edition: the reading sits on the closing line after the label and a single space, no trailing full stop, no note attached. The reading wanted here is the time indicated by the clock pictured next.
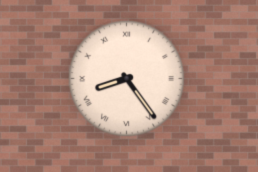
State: 8:24
